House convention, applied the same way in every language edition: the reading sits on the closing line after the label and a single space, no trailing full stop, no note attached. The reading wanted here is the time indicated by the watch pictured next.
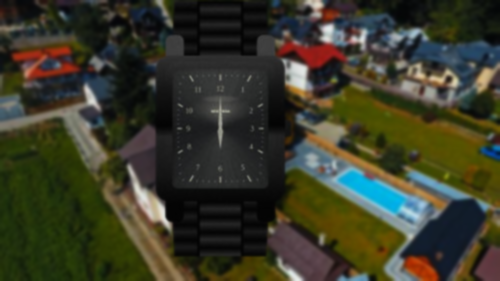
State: 6:00
